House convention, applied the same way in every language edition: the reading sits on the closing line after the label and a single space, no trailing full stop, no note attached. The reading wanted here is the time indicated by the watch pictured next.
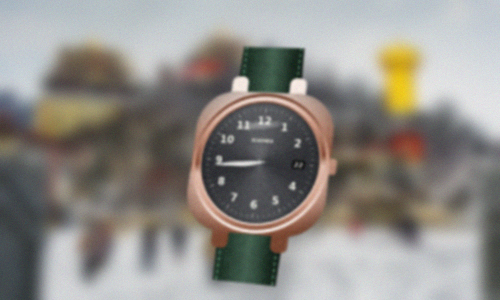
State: 8:44
